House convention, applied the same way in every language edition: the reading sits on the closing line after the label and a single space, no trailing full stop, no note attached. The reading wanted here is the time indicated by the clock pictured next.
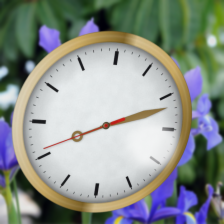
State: 8:11:41
